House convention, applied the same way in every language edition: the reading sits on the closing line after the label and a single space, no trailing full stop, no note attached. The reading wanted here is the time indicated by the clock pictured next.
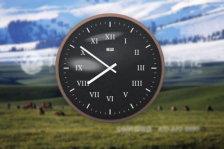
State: 7:51
